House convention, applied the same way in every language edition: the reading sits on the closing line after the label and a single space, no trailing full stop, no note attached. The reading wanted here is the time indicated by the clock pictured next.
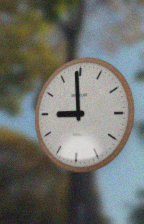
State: 8:59
